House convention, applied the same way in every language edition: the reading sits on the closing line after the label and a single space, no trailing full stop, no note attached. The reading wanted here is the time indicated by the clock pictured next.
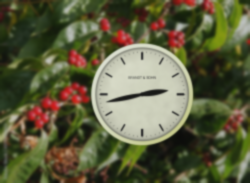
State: 2:43
